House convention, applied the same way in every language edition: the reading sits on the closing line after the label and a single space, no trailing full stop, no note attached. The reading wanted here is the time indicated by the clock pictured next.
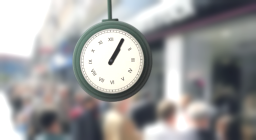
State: 1:05
